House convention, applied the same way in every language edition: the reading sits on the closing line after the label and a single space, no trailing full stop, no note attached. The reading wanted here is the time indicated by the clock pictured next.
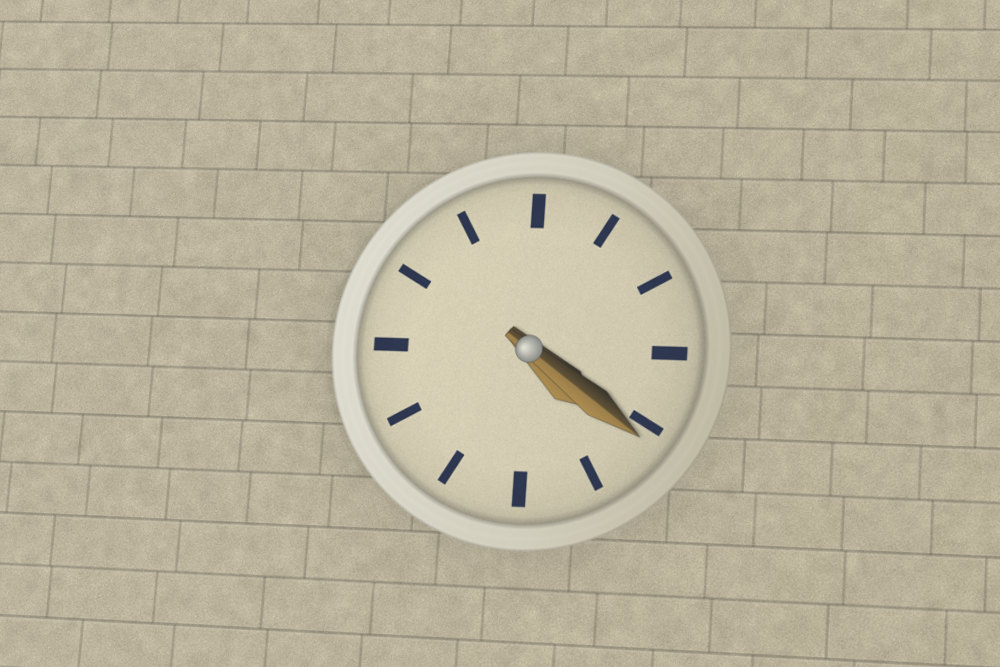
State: 4:21
